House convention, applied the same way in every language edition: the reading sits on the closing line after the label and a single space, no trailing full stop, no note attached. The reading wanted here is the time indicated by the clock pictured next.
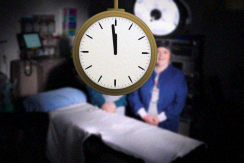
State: 11:59
